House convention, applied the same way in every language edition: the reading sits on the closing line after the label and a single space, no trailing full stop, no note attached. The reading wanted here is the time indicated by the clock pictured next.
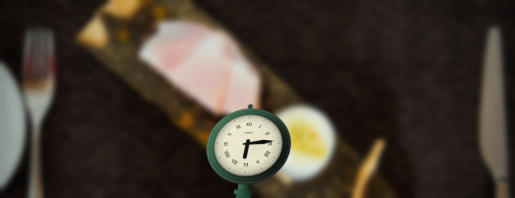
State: 6:14
